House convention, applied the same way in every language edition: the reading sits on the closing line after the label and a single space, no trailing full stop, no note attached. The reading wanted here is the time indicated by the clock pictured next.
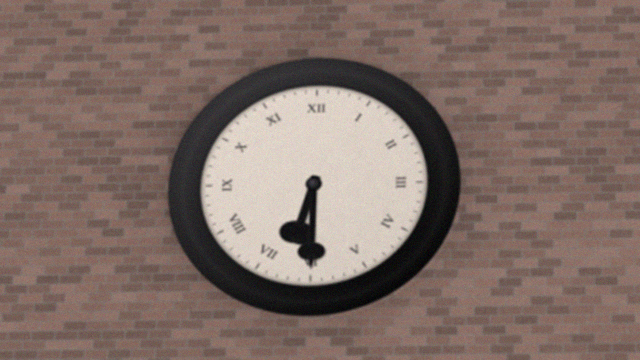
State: 6:30
